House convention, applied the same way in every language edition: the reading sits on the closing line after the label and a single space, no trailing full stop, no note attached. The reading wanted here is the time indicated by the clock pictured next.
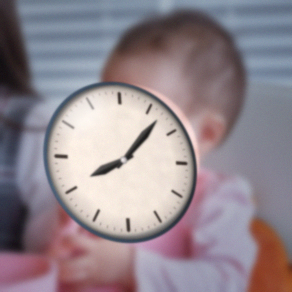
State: 8:07
